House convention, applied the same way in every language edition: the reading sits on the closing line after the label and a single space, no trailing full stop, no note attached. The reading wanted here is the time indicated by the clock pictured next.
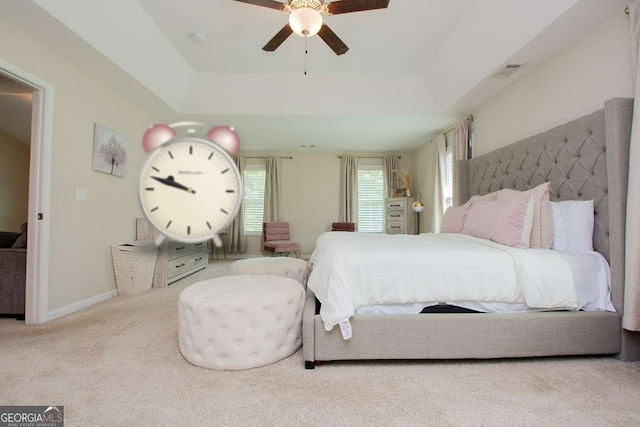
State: 9:48
